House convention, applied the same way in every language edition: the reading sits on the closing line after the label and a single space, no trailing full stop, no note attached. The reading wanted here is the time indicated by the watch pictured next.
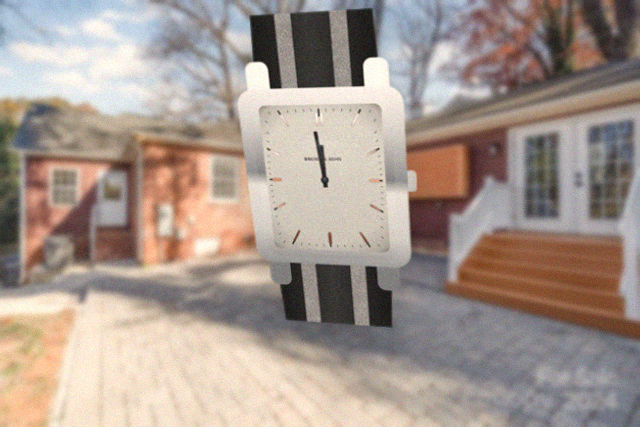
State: 11:59
